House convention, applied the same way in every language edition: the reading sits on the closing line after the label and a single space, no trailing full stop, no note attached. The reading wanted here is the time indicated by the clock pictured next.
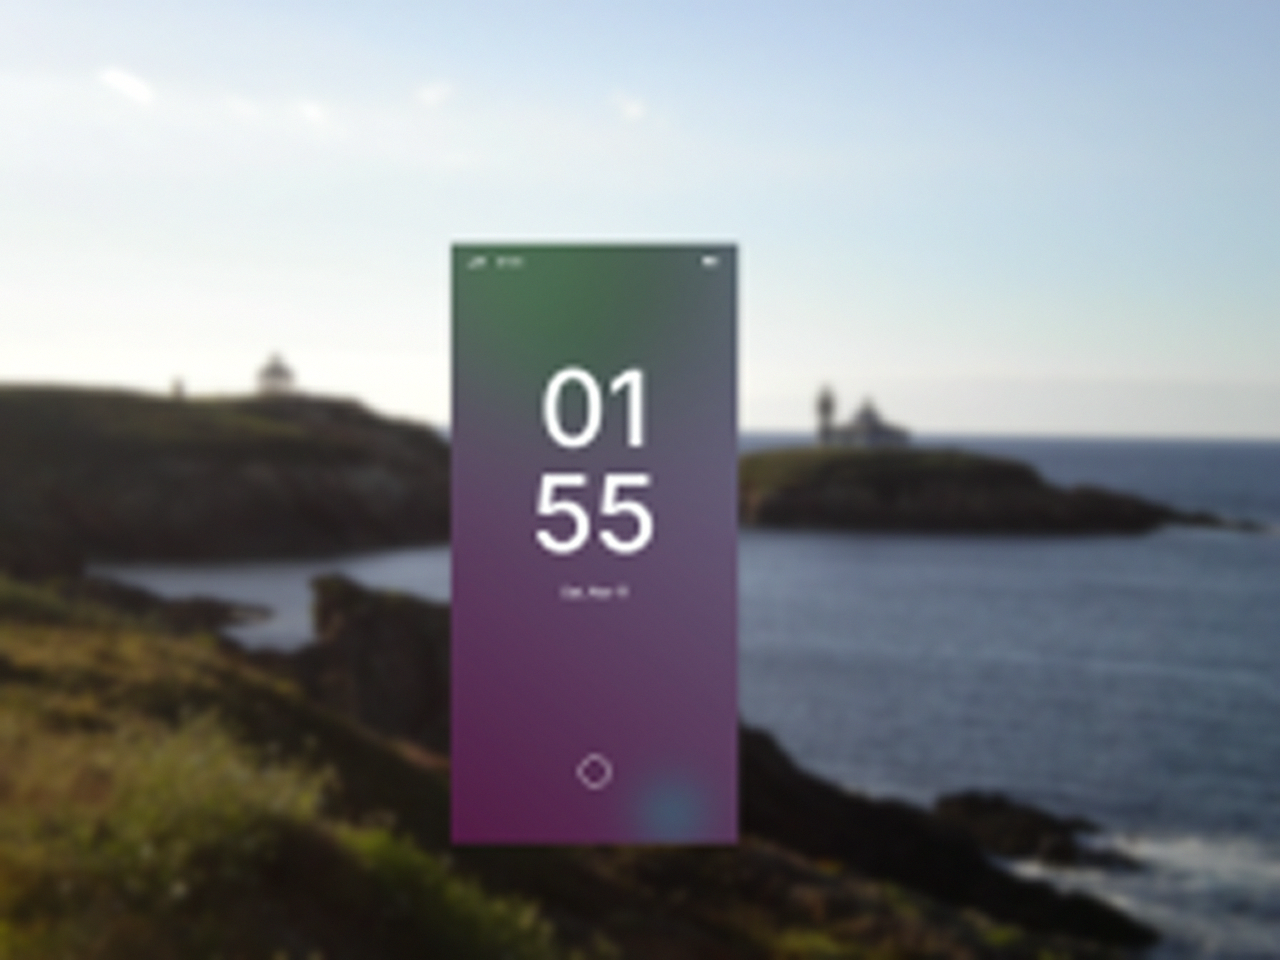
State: 1:55
